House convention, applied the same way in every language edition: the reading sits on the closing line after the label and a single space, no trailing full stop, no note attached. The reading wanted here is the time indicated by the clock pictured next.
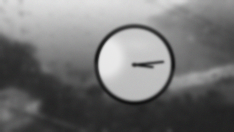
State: 3:14
